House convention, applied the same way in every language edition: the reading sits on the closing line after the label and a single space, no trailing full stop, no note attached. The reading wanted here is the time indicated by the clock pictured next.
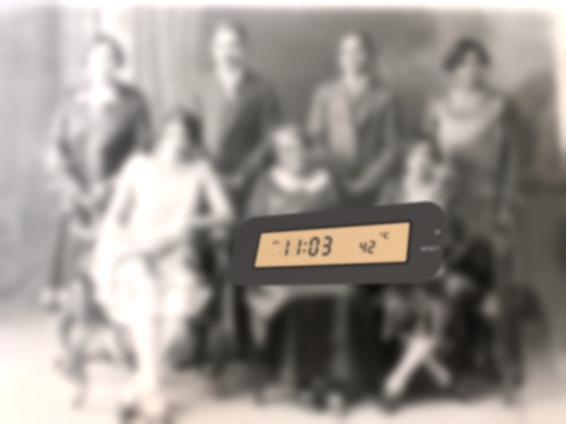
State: 11:03
